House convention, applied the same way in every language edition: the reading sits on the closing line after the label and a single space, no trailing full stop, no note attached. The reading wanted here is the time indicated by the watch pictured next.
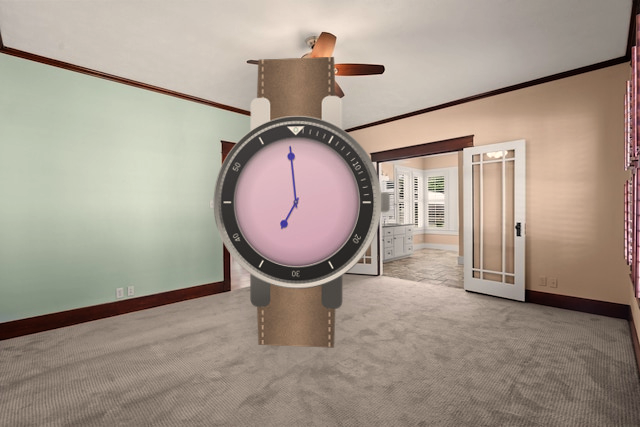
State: 6:59
